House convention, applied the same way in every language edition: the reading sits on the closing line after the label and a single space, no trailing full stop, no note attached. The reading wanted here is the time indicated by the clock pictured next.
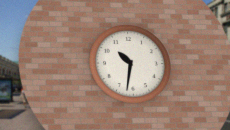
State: 10:32
